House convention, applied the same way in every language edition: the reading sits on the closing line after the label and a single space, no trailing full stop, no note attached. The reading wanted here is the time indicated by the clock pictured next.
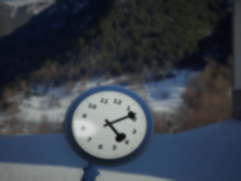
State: 4:08
